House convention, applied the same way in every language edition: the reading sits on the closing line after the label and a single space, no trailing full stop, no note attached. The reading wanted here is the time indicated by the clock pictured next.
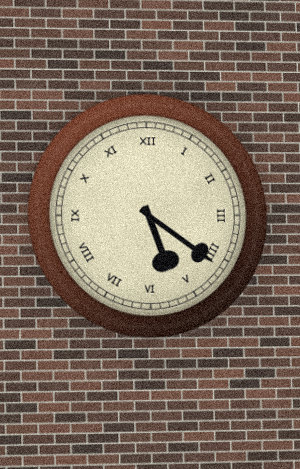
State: 5:21
